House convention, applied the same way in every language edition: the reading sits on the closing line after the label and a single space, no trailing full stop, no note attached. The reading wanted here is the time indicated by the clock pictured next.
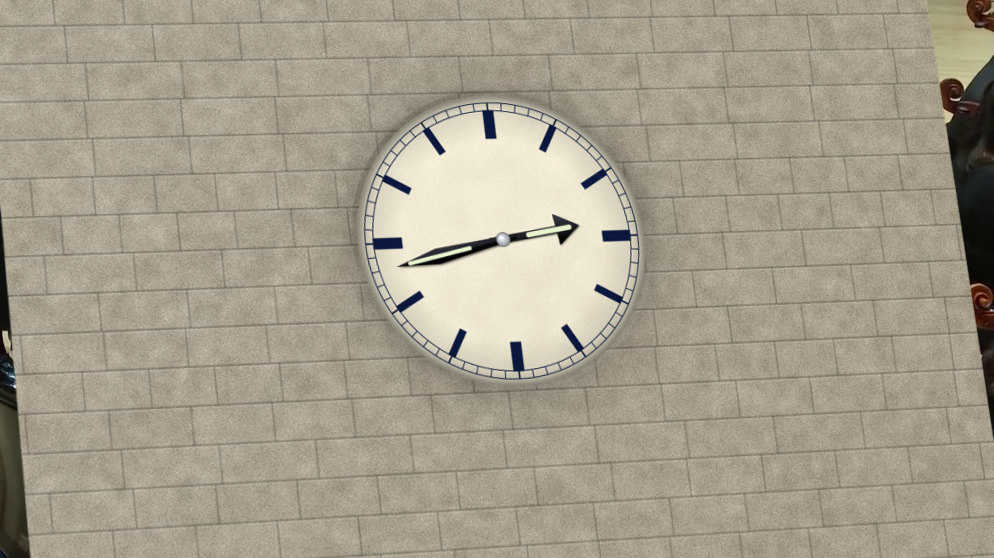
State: 2:43
